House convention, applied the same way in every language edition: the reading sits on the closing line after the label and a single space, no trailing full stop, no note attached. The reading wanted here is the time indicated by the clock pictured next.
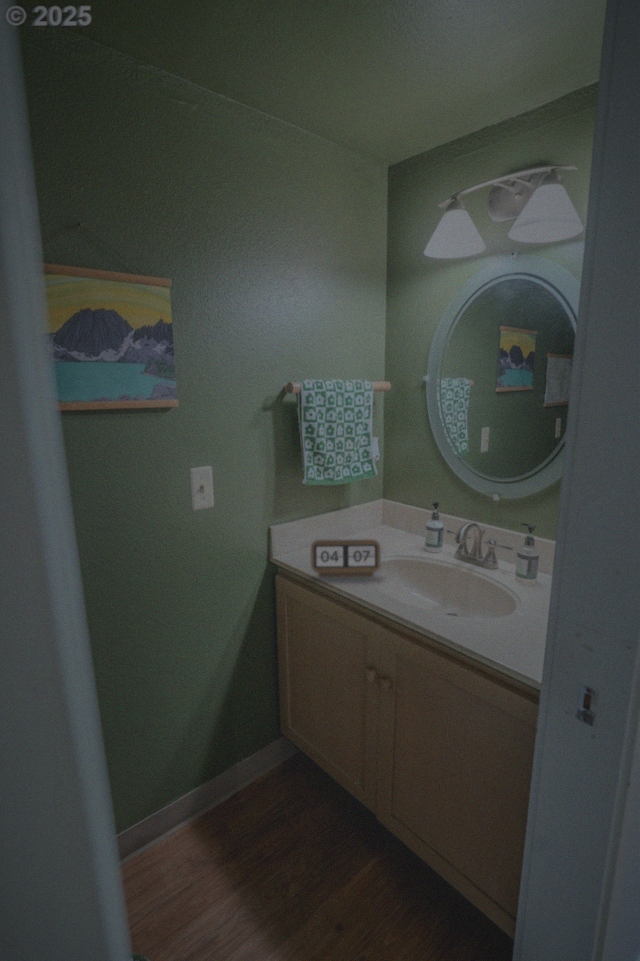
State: 4:07
